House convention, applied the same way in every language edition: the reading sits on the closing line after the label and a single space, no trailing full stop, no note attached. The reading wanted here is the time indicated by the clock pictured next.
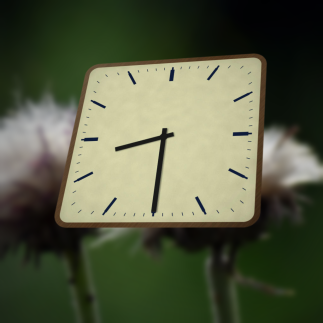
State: 8:30
